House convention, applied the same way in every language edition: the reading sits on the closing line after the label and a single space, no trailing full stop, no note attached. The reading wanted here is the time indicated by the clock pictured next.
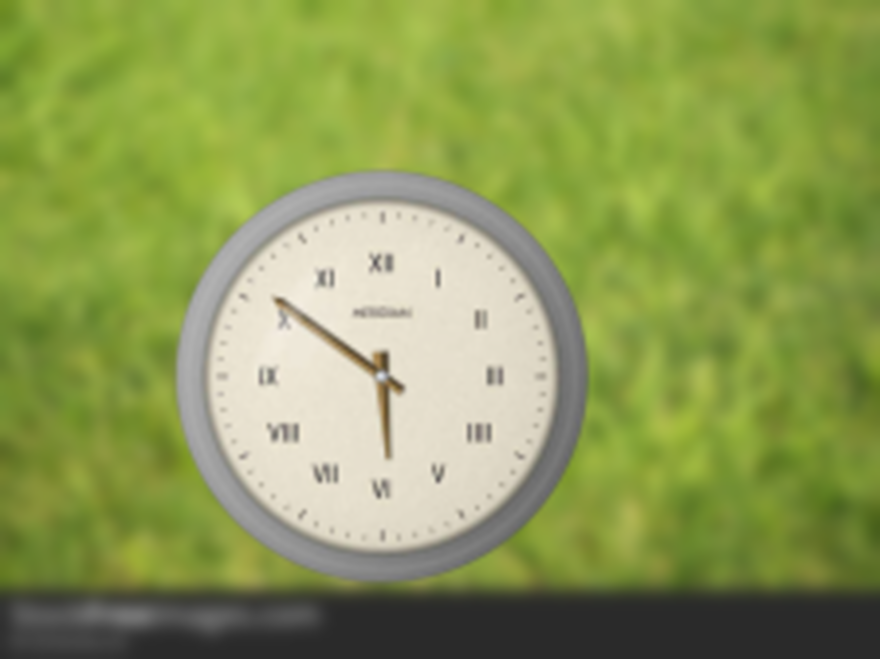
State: 5:51
